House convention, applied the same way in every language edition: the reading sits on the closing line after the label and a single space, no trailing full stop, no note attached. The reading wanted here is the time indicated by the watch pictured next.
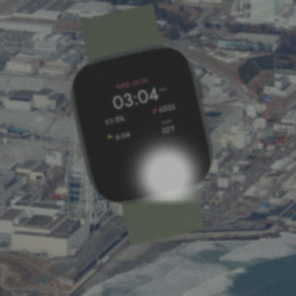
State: 3:04
